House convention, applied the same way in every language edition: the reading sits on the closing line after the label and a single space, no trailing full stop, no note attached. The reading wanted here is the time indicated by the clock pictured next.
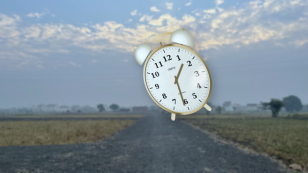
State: 1:31
